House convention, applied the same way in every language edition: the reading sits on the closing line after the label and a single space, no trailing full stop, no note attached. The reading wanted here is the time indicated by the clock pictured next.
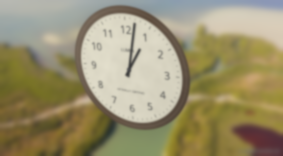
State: 1:02
